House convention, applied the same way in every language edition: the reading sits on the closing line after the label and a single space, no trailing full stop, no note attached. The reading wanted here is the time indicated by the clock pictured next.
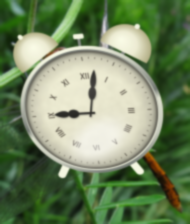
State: 9:02
